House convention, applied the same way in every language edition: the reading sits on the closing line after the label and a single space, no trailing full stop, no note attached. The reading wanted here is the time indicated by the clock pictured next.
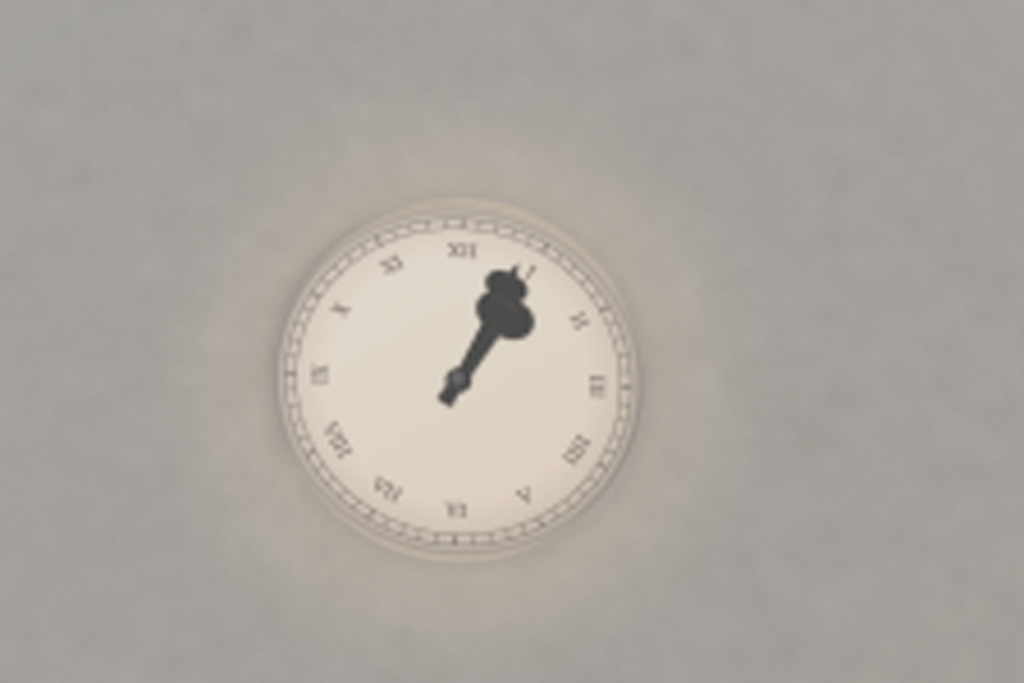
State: 1:04
